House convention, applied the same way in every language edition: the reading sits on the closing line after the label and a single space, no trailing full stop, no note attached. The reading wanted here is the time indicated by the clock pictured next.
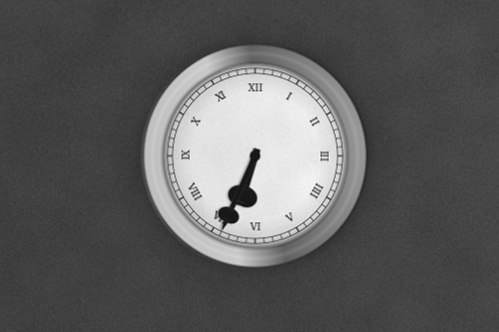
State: 6:34
